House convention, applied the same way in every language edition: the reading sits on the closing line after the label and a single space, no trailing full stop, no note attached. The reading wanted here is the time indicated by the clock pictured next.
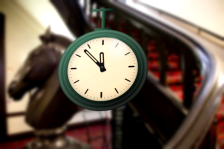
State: 11:53
